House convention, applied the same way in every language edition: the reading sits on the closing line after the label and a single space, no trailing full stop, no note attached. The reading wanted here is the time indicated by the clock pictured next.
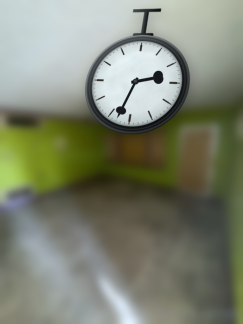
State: 2:33
